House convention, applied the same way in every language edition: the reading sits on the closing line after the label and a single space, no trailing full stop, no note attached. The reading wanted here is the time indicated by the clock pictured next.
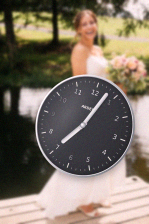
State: 7:03
